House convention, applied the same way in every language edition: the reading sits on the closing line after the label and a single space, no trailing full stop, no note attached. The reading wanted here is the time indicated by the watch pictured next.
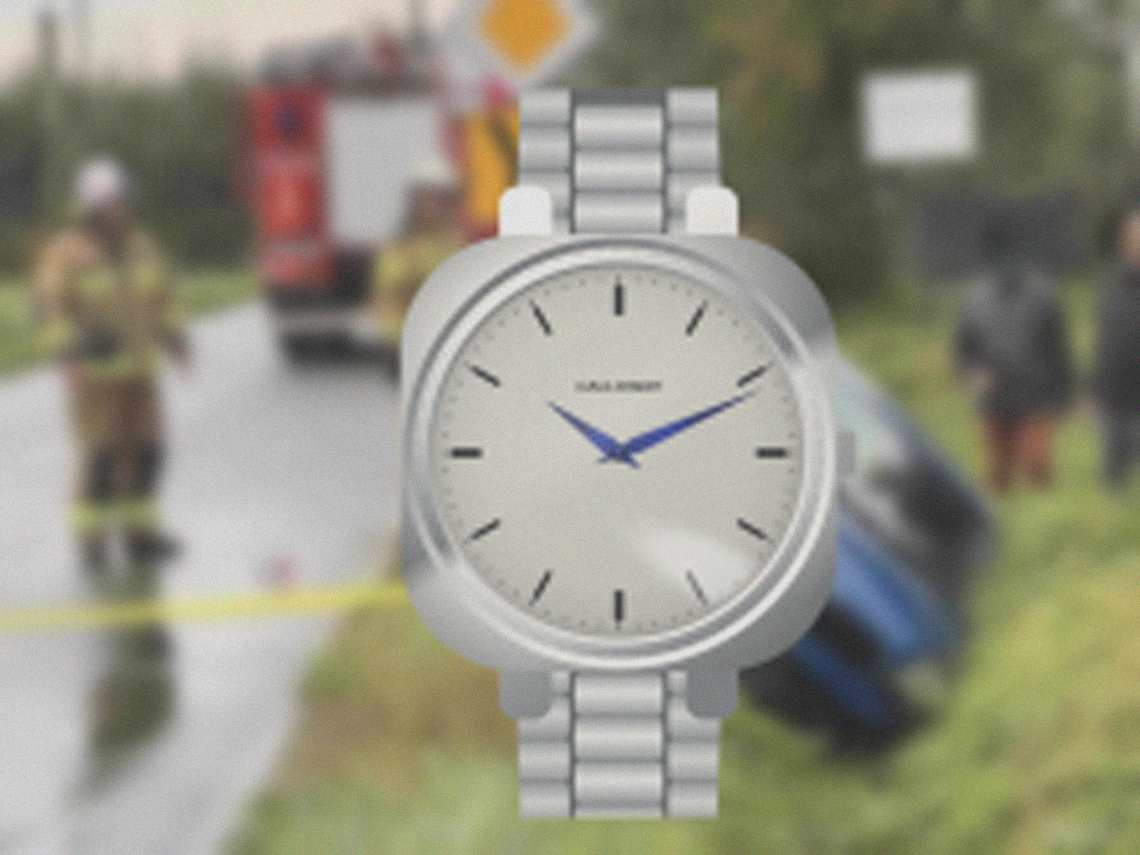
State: 10:11
